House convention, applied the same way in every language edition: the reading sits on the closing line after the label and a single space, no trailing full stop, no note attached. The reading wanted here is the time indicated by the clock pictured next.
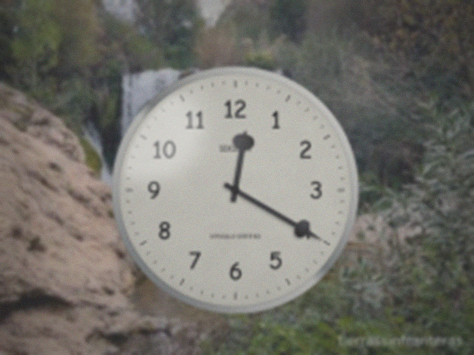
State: 12:20
